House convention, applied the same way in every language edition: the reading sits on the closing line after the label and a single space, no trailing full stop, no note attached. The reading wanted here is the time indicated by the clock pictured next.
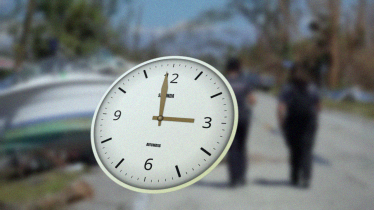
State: 2:59
